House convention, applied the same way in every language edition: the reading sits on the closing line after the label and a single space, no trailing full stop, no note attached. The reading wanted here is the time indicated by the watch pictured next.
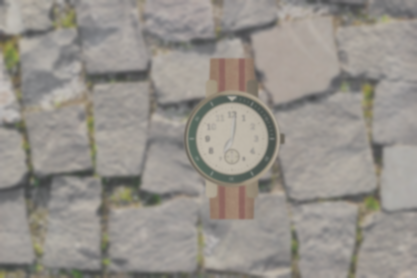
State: 7:01
